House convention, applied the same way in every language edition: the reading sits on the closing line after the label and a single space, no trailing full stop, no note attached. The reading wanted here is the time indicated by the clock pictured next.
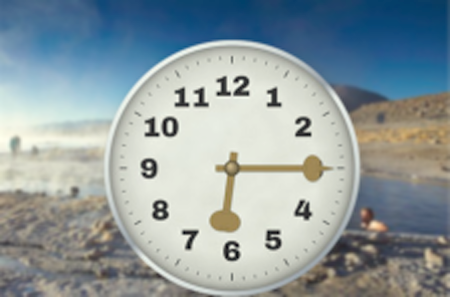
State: 6:15
